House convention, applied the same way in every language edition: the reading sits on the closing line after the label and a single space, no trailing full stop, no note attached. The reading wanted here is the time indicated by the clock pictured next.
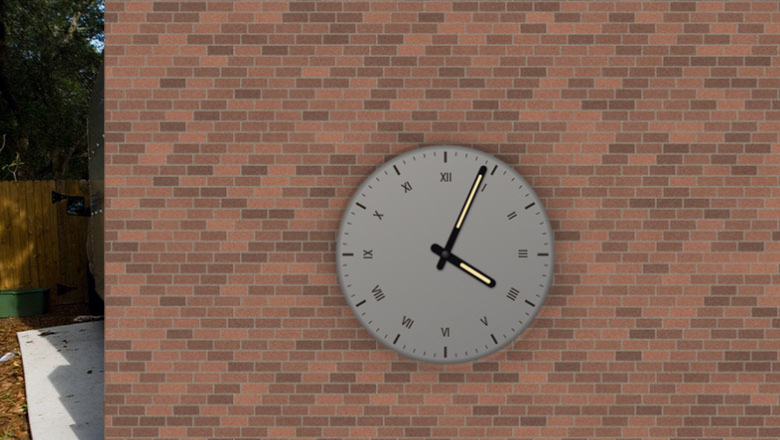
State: 4:04
